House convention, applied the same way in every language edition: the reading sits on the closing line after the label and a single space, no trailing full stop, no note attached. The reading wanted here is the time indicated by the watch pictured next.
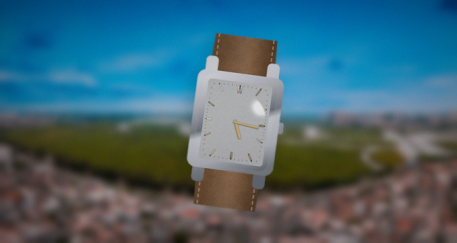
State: 5:16
